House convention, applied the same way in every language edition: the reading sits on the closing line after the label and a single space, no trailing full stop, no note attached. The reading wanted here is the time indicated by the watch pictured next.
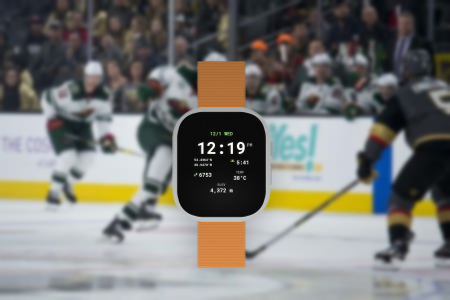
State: 12:19
